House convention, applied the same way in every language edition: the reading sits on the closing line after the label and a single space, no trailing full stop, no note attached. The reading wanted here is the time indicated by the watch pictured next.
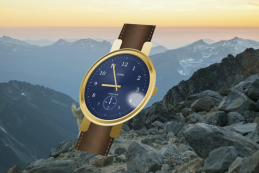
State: 8:55
